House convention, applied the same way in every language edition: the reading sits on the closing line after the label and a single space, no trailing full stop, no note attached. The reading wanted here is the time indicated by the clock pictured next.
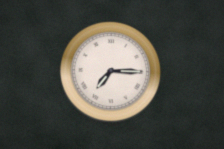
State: 7:15
